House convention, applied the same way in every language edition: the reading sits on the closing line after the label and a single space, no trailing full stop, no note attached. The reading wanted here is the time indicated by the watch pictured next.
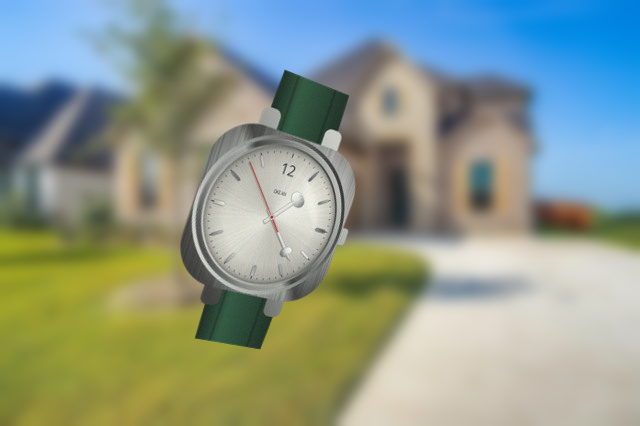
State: 1:22:53
